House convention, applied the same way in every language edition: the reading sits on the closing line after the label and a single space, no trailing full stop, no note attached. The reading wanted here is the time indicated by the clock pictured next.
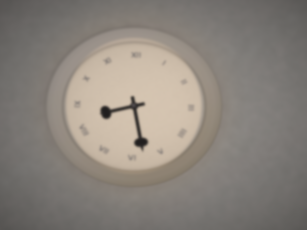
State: 8:28
